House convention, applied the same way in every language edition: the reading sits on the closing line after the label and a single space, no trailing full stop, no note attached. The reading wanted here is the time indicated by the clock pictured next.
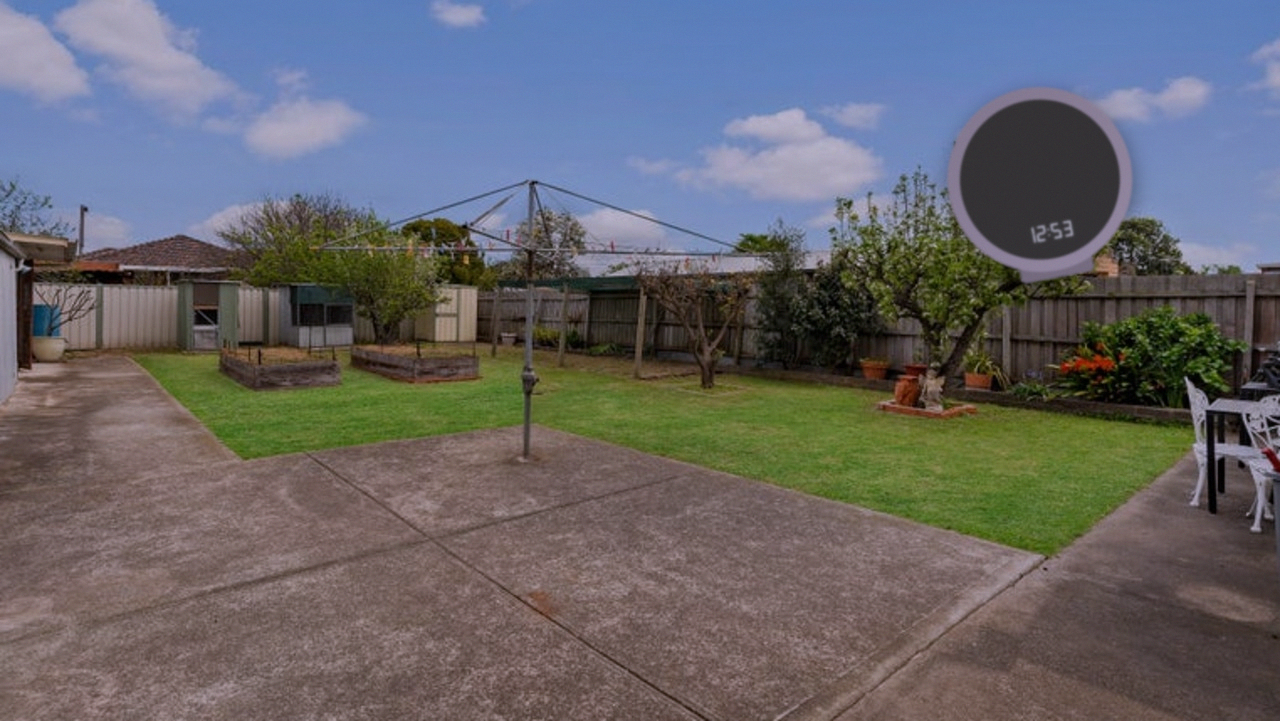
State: 12:53
